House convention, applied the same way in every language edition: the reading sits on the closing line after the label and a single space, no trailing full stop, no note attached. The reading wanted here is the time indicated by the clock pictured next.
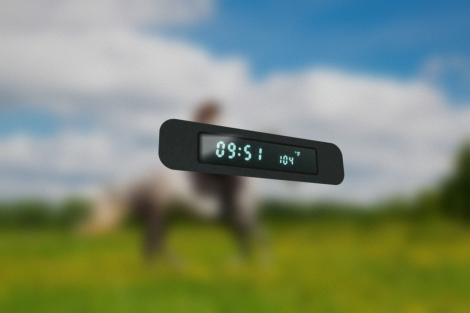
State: 9:51
